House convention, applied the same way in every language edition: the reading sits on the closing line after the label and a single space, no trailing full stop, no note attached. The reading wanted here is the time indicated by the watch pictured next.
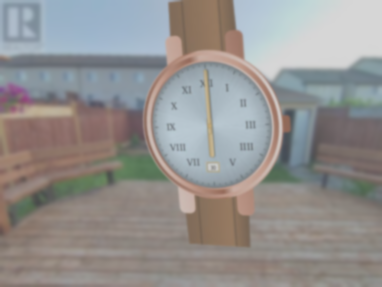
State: 6:00
